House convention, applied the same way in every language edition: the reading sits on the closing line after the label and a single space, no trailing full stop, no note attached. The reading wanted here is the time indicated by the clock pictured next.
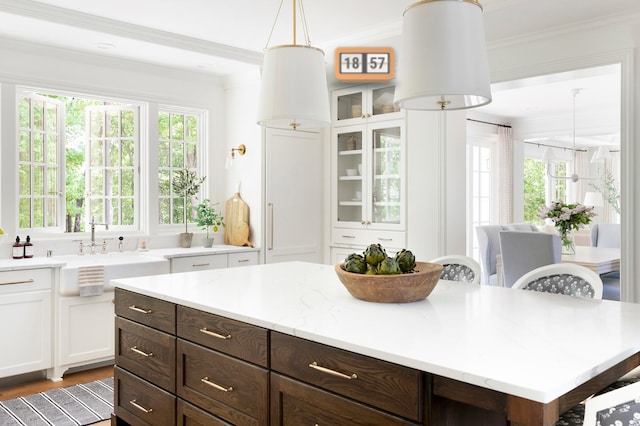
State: 18:57
